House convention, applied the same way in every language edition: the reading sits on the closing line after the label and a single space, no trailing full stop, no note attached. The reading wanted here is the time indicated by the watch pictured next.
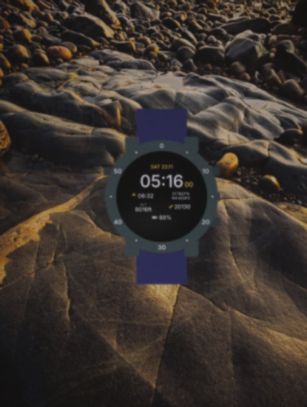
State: 5:16
